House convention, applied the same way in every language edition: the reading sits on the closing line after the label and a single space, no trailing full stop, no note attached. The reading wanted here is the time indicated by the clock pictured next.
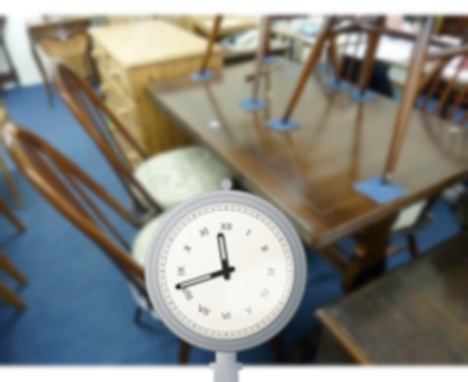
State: 11:42
